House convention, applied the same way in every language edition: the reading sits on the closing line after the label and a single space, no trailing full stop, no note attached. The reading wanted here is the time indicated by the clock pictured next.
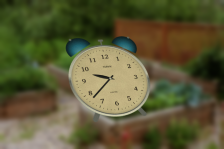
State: 9:38
